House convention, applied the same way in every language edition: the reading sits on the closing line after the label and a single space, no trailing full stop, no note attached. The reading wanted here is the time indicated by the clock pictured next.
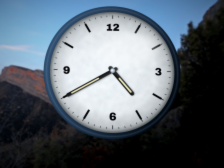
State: 4:40
